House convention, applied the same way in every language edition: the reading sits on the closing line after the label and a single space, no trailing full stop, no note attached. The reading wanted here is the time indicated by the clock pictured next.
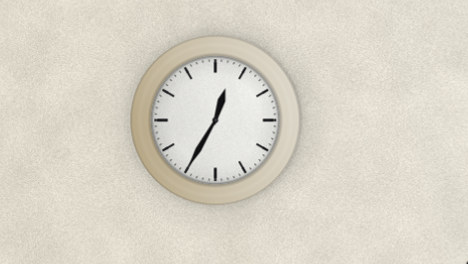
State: 12:35
